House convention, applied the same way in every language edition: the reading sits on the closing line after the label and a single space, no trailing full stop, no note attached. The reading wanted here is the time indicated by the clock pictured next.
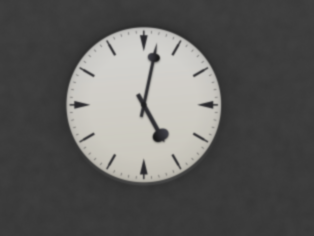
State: 5:02
